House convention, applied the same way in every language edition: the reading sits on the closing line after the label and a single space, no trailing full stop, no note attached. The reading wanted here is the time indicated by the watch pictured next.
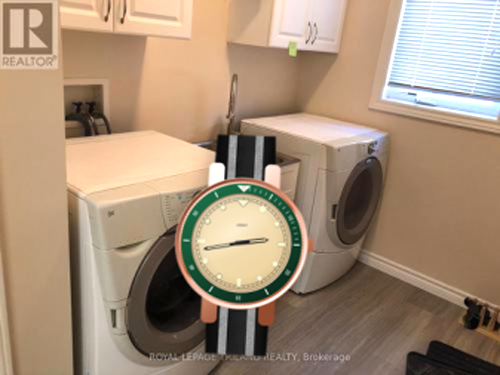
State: 2:43
